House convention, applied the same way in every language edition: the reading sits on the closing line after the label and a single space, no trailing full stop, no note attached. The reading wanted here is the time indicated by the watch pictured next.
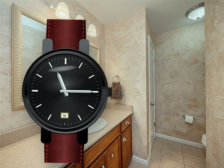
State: 11:15
